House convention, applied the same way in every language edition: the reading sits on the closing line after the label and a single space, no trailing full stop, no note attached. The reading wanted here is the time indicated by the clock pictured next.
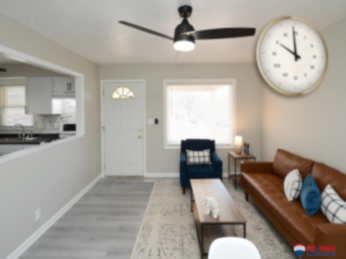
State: 9:59
